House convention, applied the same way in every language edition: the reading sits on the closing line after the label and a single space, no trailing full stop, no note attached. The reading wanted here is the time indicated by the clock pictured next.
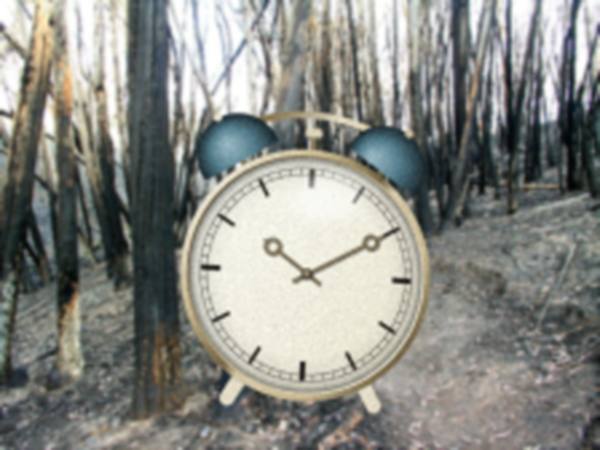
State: 10:10
